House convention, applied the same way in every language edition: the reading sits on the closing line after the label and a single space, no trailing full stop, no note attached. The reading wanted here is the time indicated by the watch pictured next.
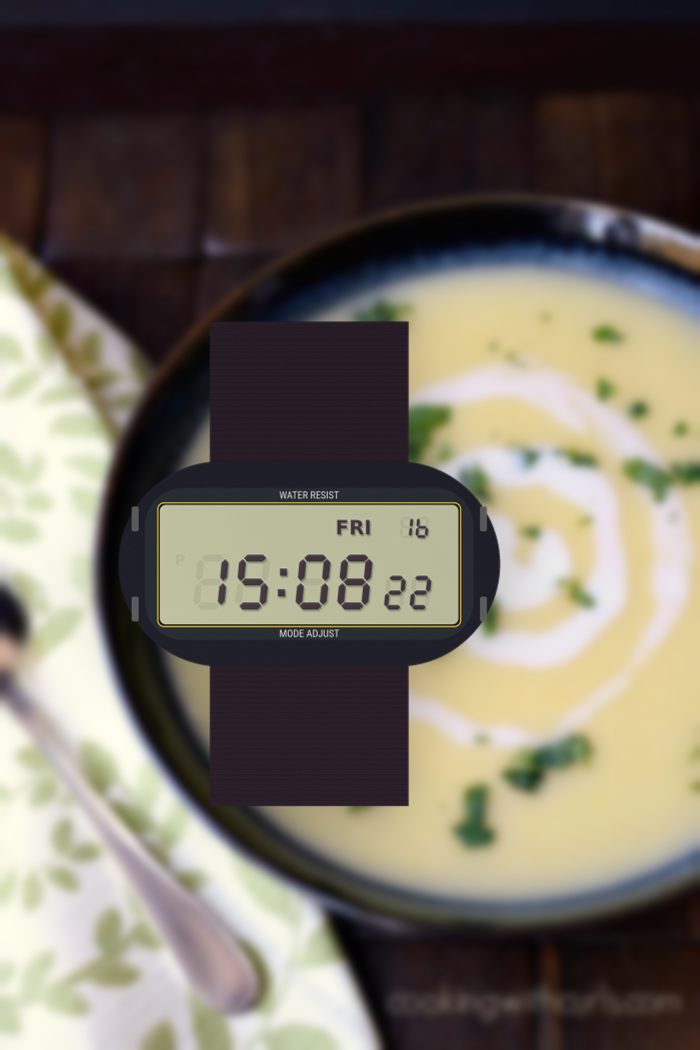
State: 15:08:22
